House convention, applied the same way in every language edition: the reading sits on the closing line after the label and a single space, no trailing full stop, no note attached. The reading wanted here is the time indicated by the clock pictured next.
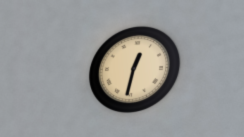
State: 12:31
